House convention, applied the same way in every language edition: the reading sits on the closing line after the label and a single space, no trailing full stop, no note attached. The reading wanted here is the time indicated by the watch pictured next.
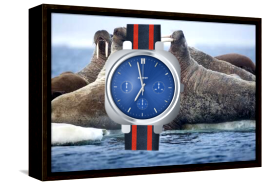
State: 6:58
